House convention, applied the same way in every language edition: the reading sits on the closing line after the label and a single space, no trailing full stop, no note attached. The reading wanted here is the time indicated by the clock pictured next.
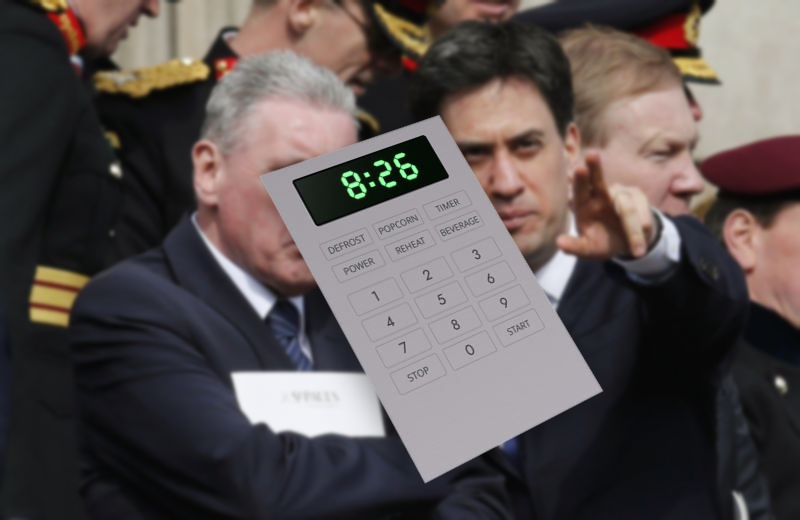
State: 8:26
